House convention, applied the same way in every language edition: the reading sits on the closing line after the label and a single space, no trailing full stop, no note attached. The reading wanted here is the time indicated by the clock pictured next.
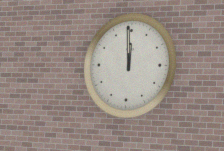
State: 11:59
